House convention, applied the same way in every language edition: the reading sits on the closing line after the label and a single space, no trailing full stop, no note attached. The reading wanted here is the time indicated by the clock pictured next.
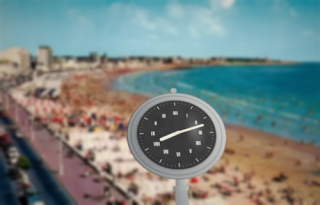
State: 8:12
